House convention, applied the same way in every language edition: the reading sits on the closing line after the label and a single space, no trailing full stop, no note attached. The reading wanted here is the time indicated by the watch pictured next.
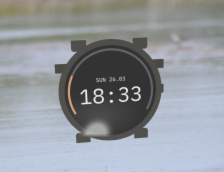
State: 18:33
